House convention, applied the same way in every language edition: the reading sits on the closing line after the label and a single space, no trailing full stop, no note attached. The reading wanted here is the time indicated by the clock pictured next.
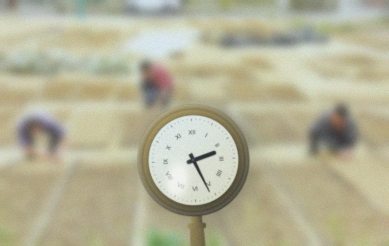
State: 2:26
